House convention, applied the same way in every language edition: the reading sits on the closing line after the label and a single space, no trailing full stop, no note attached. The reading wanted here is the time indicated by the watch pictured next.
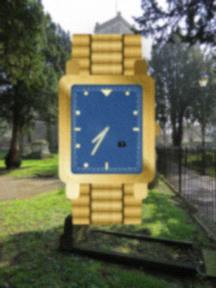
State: 7:35
